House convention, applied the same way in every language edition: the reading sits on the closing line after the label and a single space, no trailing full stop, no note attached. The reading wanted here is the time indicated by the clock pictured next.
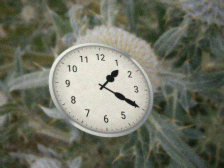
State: 1:20
